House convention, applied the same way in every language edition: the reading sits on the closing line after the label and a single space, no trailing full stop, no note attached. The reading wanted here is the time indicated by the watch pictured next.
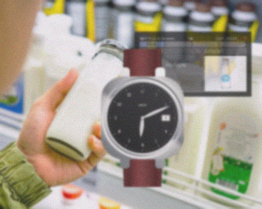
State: 6:11
